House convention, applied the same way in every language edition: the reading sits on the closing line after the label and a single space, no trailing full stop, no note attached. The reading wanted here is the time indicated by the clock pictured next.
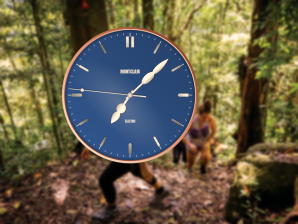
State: 7:07:46
